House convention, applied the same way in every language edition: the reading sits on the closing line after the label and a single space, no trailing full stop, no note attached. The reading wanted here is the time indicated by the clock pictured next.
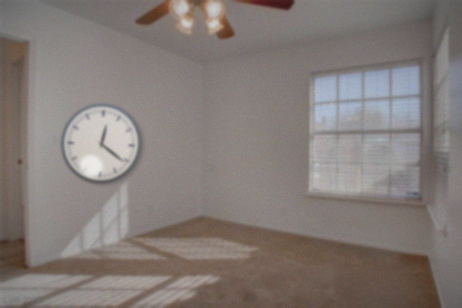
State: 12:21
